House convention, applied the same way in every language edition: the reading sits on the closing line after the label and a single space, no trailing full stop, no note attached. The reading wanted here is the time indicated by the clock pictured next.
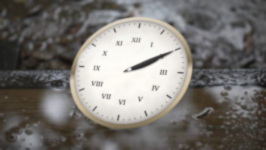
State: 2:10
